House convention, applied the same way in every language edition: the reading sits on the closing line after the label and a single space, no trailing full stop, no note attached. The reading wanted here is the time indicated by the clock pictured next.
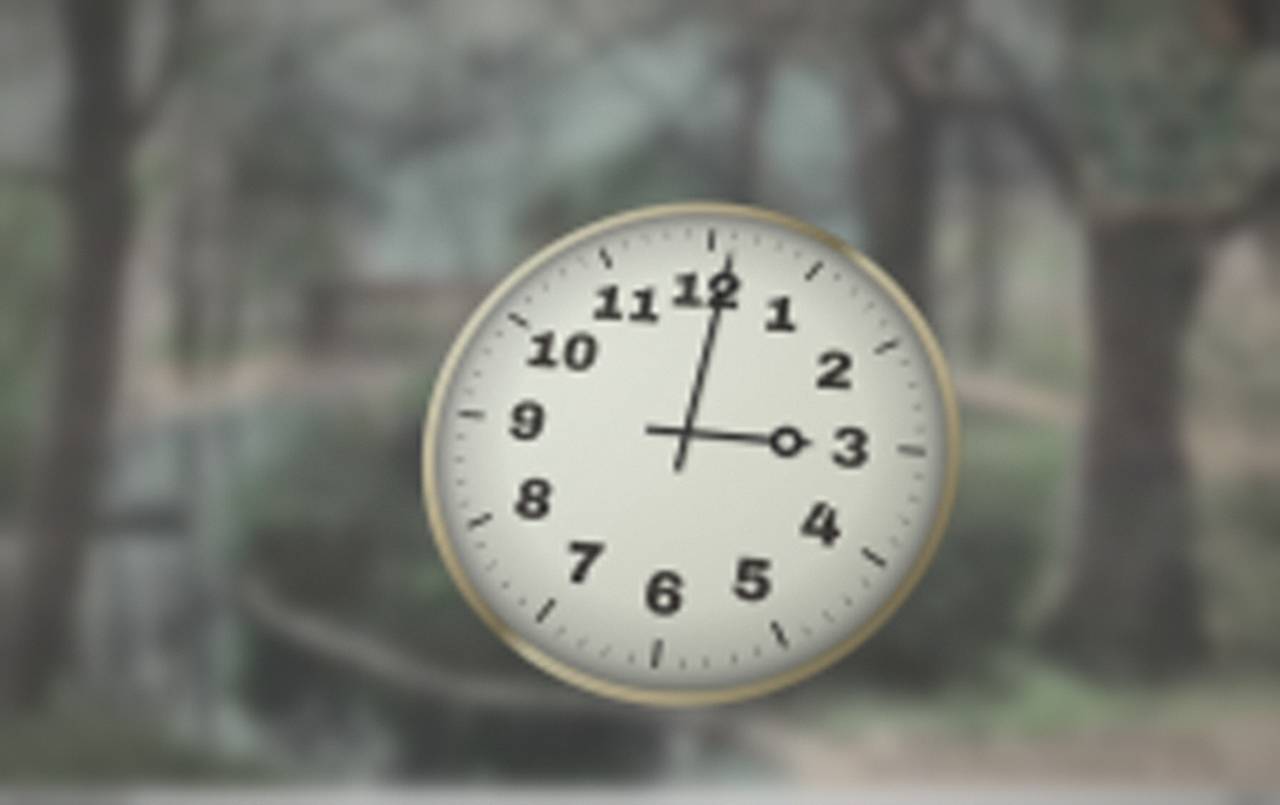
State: 3:01
